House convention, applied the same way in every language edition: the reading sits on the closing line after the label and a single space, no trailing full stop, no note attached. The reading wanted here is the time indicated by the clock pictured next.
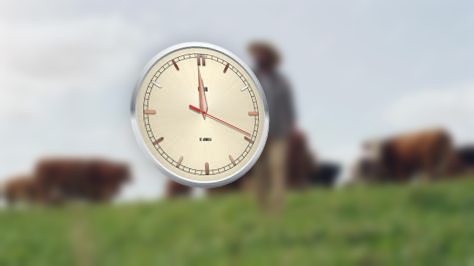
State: 11:59:19
